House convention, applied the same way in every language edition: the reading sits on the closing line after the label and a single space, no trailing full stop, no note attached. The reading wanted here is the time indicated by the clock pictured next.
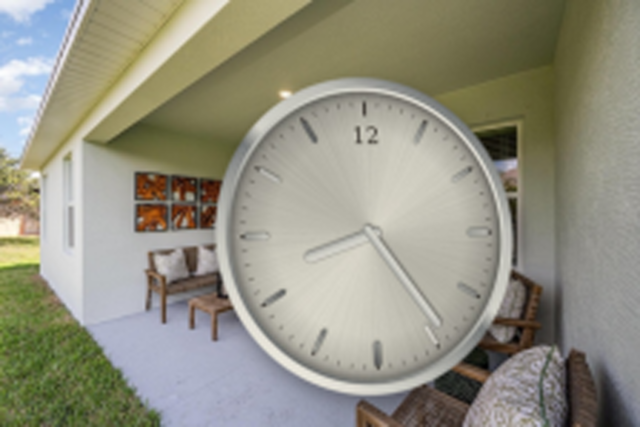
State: 8:24
